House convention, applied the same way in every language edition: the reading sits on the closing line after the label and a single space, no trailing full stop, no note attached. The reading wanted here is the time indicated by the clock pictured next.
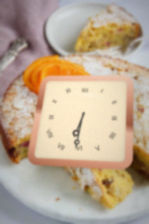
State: 6:31
